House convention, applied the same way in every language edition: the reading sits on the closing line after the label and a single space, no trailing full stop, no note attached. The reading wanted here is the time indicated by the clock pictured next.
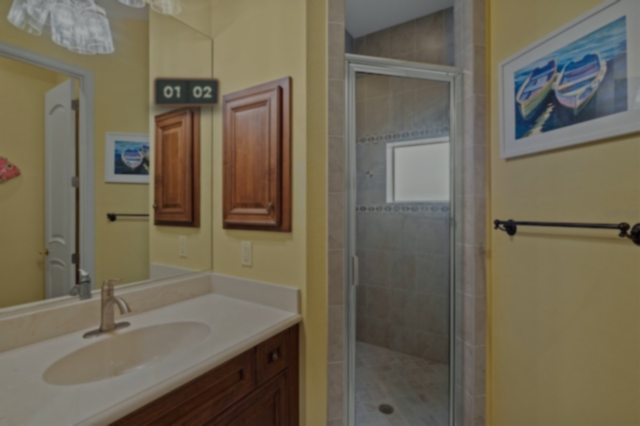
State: 1:02
